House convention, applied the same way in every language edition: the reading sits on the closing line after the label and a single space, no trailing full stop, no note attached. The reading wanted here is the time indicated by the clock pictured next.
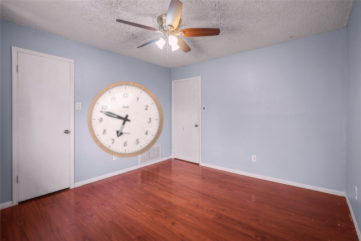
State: 6:48
